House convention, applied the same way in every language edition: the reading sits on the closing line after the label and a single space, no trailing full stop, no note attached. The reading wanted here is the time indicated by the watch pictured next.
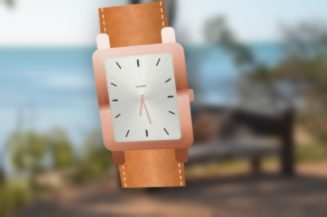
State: 6:28
